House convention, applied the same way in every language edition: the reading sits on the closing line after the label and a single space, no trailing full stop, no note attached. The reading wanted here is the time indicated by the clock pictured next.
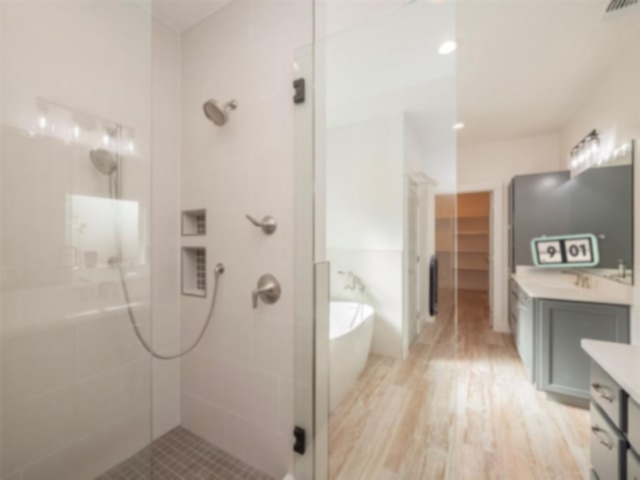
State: 9:01
